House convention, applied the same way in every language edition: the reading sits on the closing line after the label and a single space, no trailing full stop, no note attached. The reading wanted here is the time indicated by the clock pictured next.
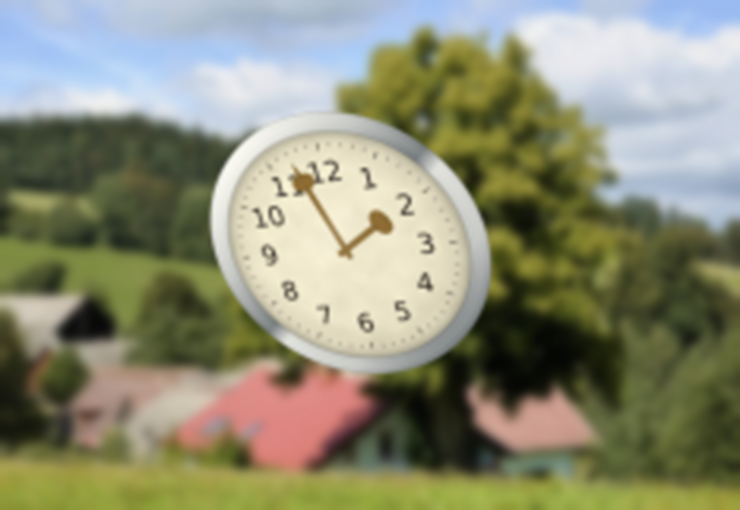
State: 1:57
